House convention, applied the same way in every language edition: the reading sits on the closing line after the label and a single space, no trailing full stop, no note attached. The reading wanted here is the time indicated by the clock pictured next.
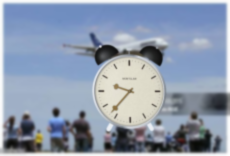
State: 9:37
